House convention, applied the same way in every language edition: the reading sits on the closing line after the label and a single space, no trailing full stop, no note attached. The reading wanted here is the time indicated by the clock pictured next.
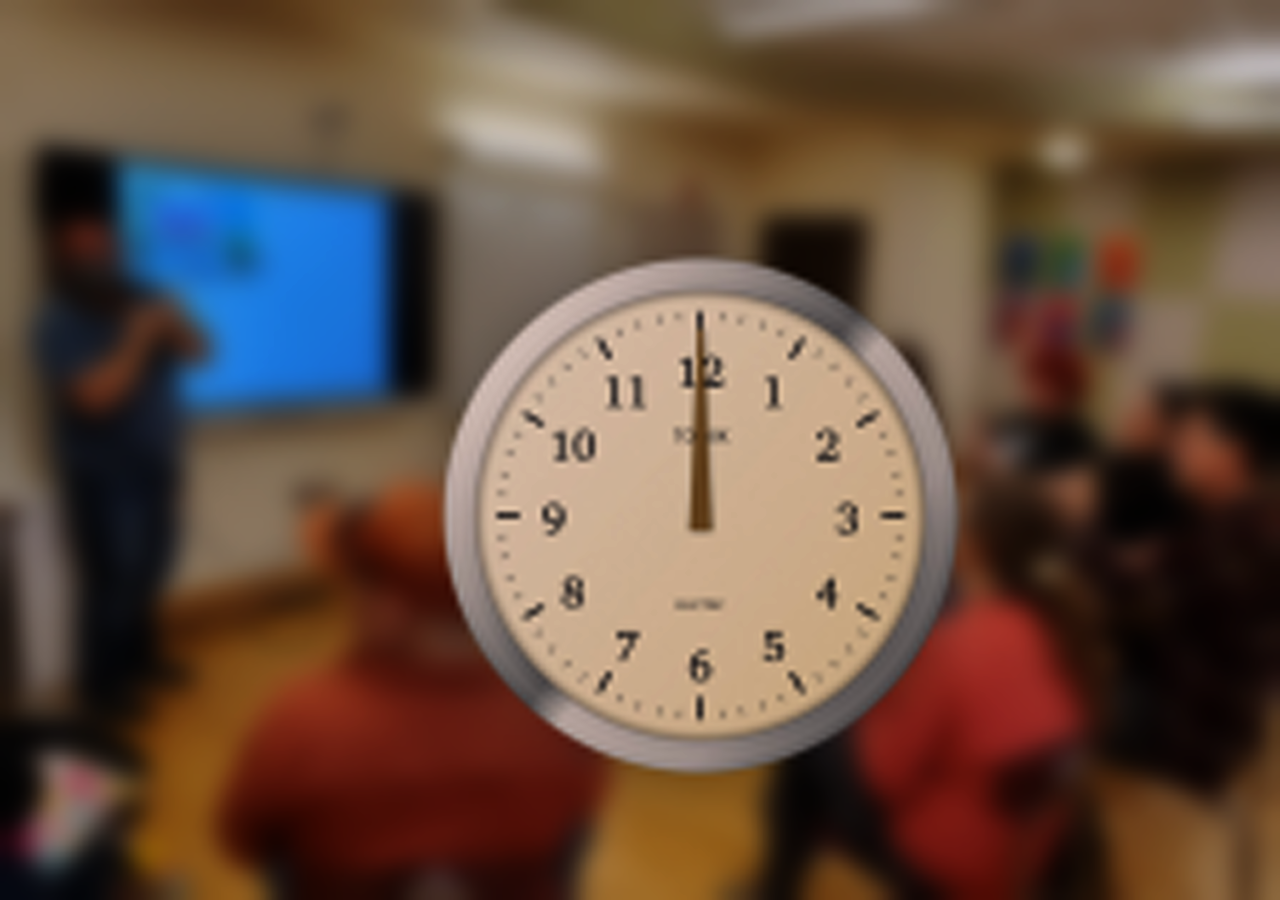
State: 12:00
